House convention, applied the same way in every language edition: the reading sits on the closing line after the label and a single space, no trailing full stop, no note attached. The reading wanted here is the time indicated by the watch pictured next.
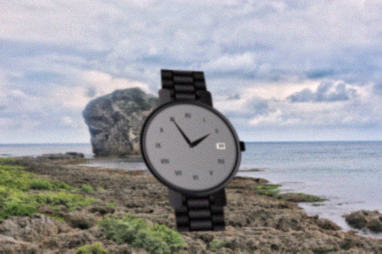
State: 1:55
